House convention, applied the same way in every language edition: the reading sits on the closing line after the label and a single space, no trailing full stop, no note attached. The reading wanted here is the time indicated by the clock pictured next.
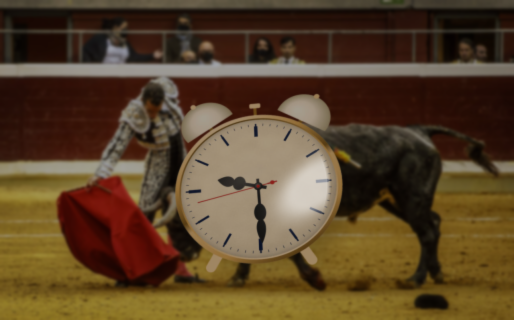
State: 9:29:43
